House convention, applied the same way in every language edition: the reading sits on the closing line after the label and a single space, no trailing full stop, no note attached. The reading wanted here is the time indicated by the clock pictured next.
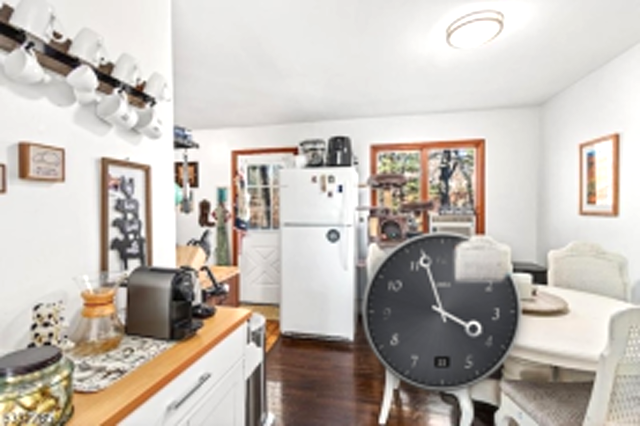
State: 3:57
